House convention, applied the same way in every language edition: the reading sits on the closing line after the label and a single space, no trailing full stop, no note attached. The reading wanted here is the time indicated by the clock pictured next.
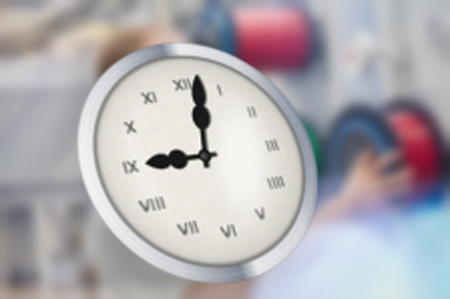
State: 9:02
